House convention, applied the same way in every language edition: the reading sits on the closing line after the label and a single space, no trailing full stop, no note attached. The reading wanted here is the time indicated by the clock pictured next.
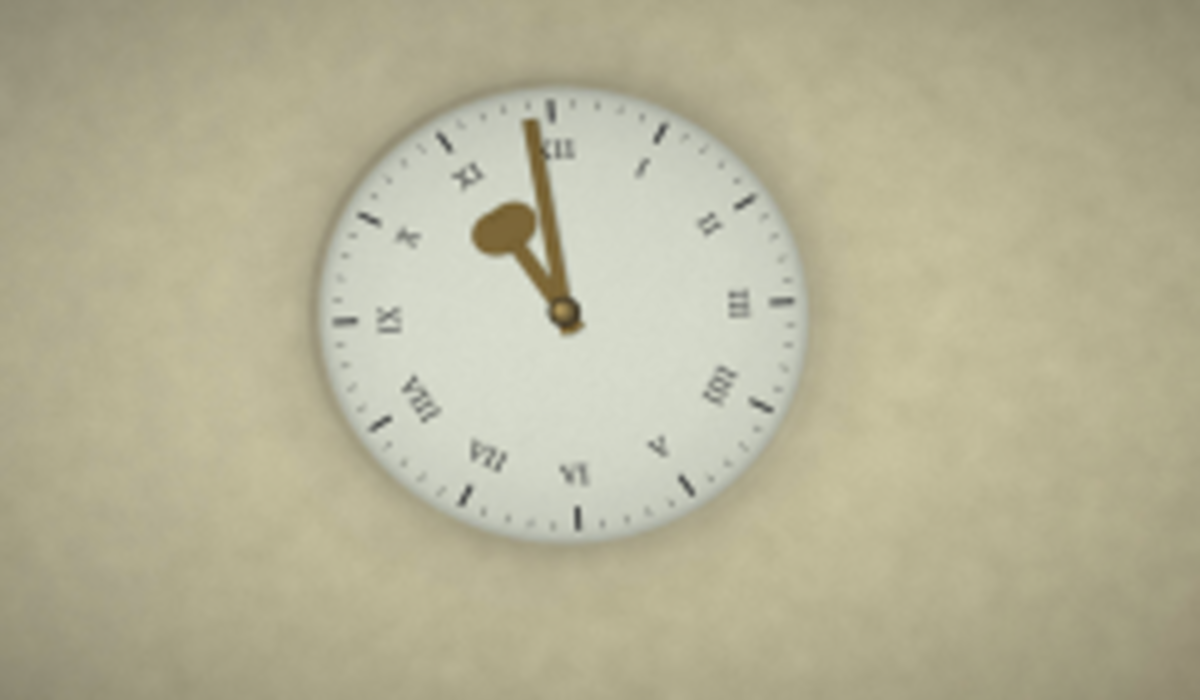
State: 10:59
